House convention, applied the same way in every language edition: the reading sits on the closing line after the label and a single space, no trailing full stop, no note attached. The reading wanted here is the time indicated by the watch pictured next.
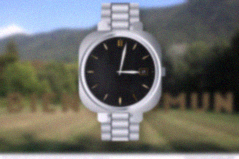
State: 3:02
